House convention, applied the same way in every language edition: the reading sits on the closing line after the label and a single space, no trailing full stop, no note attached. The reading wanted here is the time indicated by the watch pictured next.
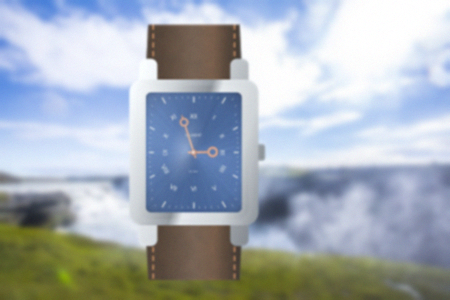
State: 2:57
